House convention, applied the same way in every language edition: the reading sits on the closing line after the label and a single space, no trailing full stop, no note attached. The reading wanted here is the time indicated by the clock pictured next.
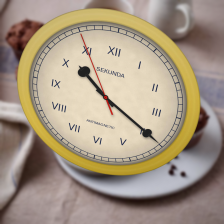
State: 10:19:55
